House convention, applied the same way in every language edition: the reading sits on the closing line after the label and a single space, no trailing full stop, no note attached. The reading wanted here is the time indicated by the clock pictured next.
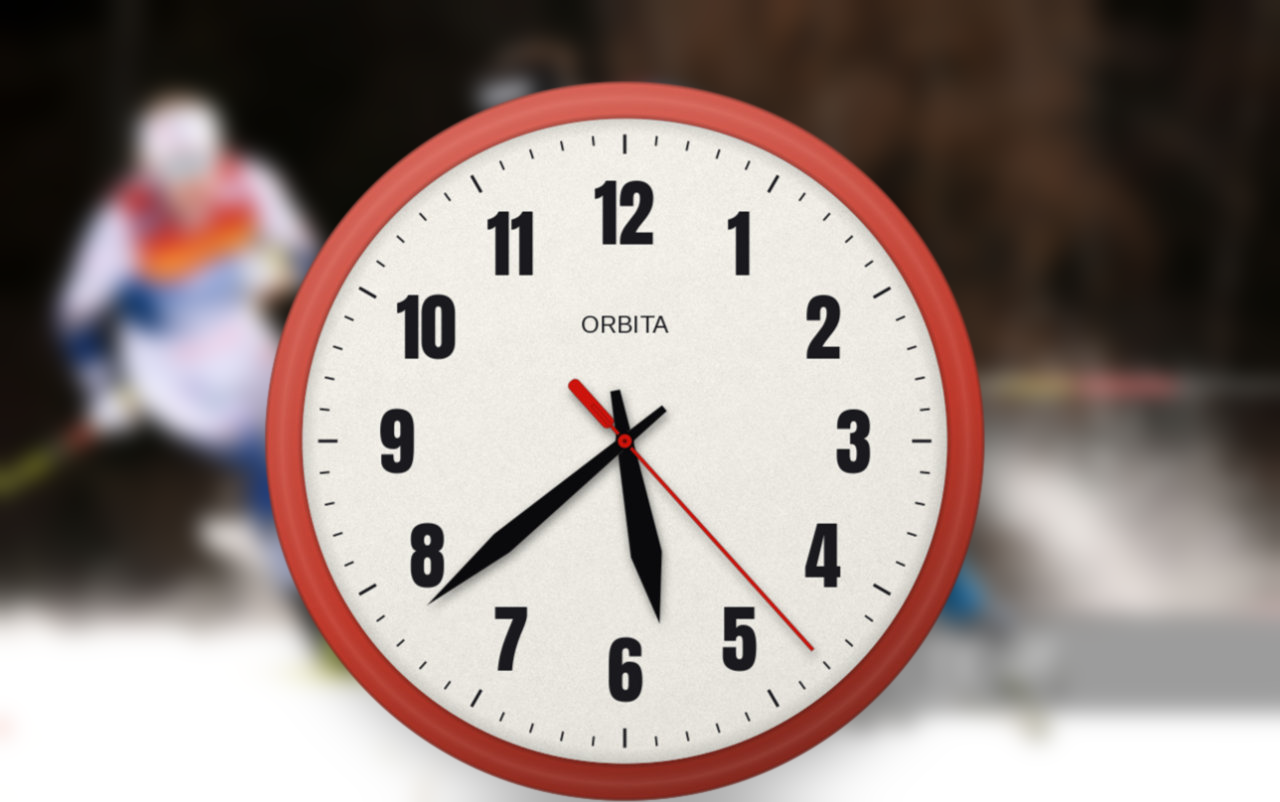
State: 5:38:23
